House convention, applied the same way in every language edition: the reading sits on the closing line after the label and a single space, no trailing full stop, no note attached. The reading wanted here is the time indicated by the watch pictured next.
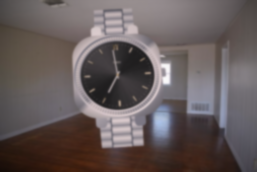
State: 6:59
